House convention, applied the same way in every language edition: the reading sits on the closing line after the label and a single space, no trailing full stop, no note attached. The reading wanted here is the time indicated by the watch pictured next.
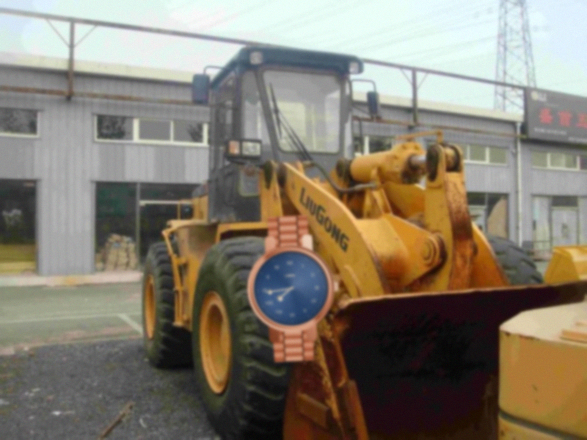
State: 7:44
